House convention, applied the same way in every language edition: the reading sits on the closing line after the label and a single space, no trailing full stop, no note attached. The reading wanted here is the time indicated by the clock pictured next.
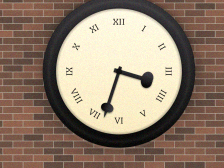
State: 3:33
